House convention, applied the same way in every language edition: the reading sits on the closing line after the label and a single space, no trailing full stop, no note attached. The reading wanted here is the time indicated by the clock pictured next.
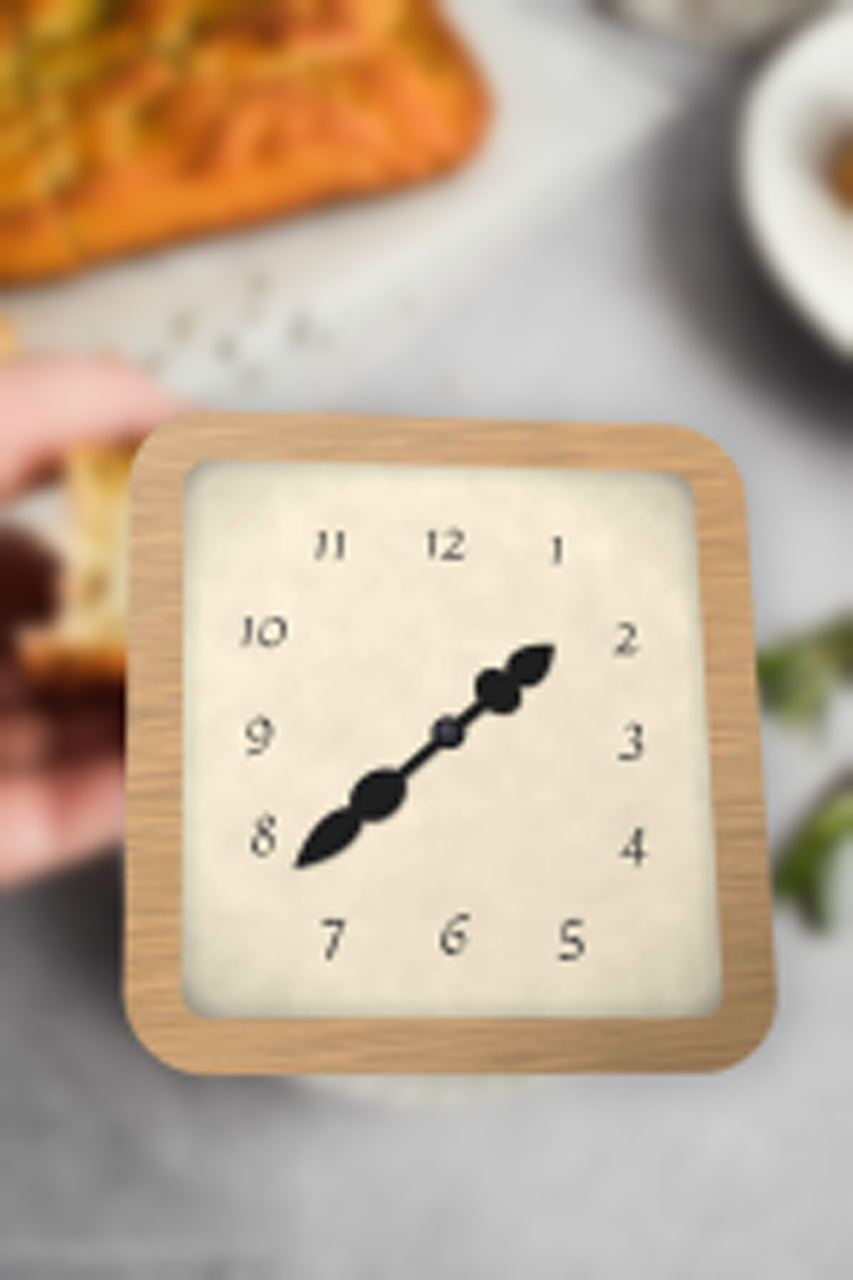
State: 1:38
